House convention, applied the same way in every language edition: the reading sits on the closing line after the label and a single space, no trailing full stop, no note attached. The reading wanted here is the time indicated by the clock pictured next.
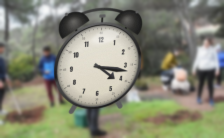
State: 4:17
